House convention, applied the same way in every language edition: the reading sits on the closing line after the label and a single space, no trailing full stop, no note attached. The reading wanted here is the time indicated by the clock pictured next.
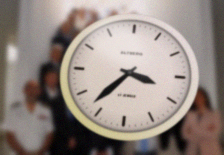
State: 3:37
